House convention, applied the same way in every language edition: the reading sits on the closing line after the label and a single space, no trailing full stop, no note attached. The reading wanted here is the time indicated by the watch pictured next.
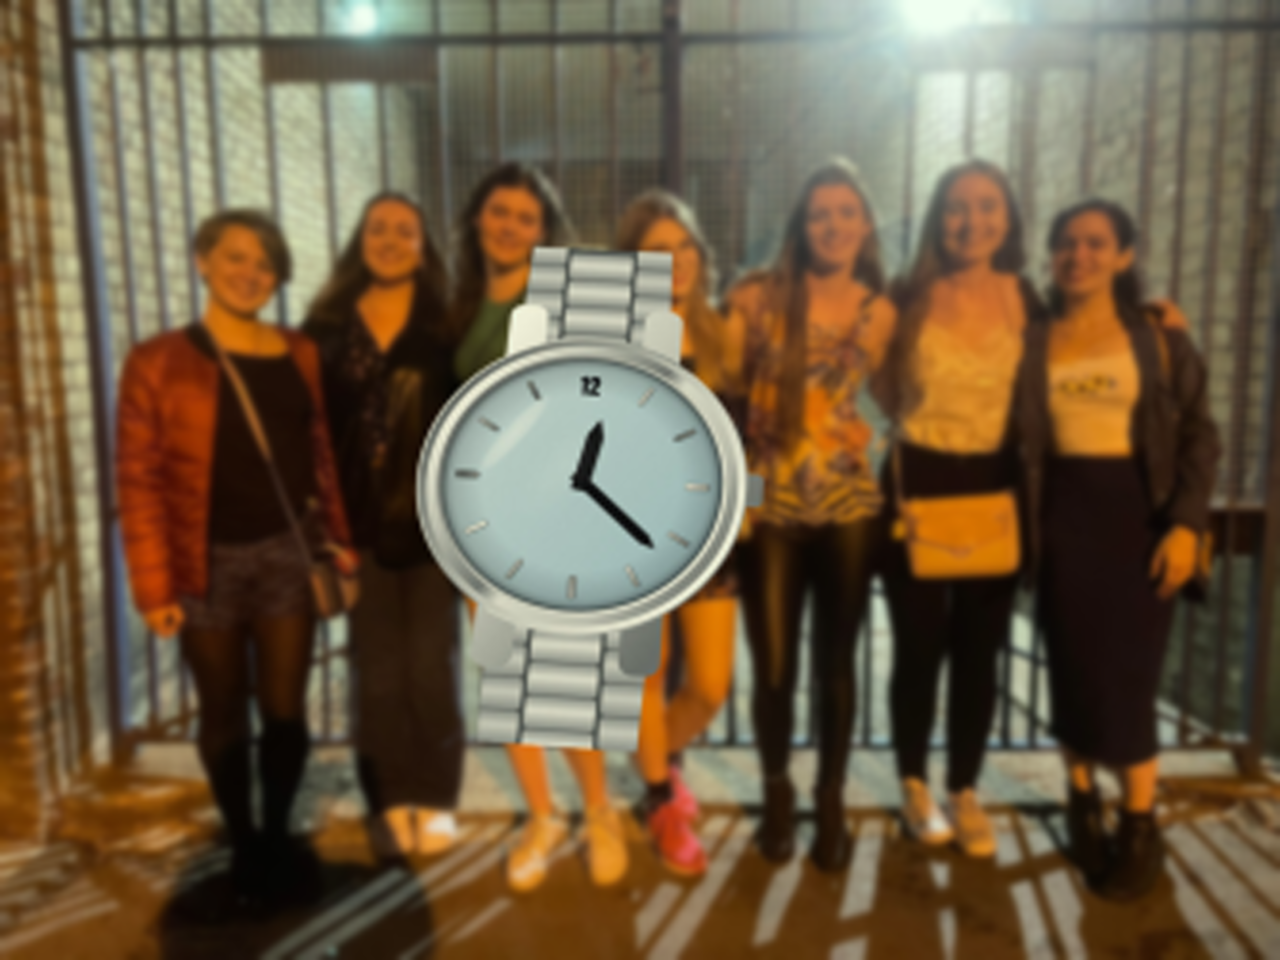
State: 12:22
